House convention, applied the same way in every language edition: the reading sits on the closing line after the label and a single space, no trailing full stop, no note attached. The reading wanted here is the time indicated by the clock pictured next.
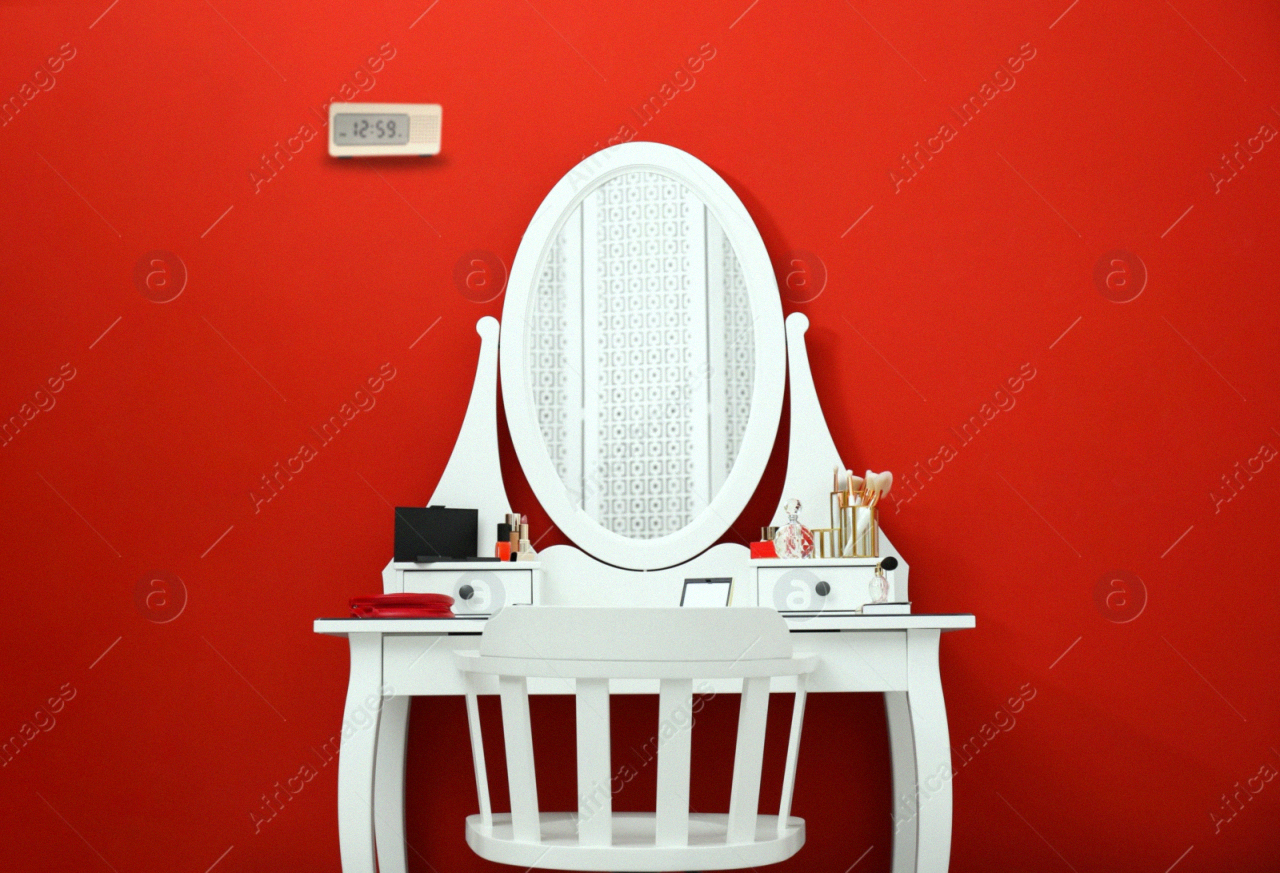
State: 12:59
